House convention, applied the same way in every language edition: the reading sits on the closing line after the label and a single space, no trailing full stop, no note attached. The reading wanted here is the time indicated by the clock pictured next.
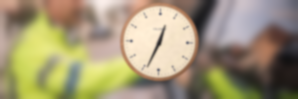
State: 12:34
